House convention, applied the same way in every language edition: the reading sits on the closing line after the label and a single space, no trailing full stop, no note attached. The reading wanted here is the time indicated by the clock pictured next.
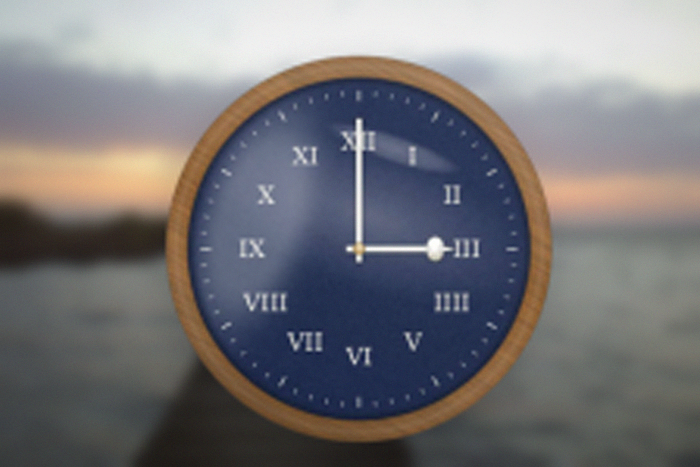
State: 3:00
